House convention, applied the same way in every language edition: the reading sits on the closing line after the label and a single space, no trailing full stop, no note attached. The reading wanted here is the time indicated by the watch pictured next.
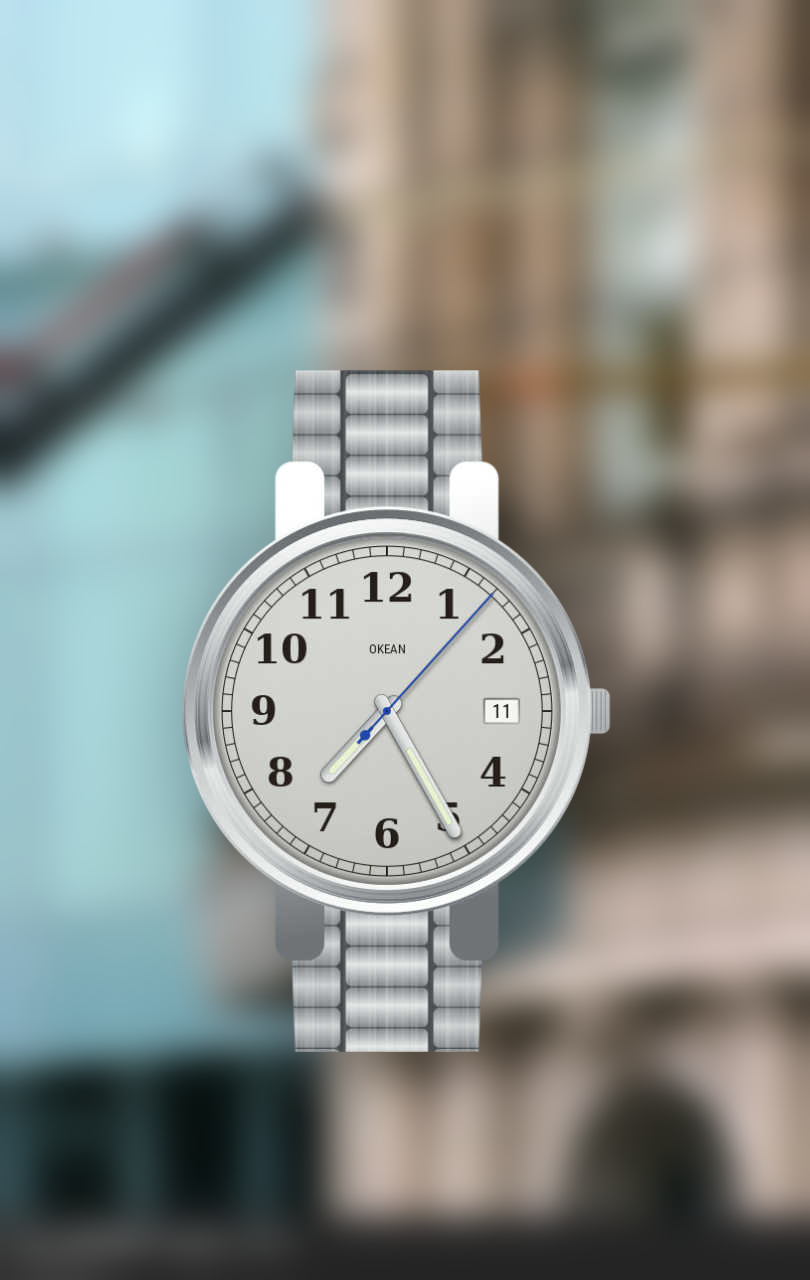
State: 7:25:07
